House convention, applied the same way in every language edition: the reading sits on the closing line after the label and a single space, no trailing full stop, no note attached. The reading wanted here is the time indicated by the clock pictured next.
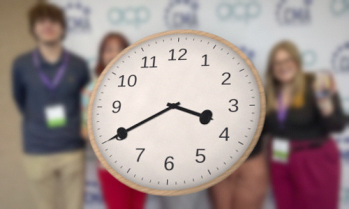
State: 3:40
